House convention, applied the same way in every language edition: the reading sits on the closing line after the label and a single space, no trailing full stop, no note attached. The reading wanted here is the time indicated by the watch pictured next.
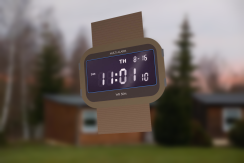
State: 11:01:10
